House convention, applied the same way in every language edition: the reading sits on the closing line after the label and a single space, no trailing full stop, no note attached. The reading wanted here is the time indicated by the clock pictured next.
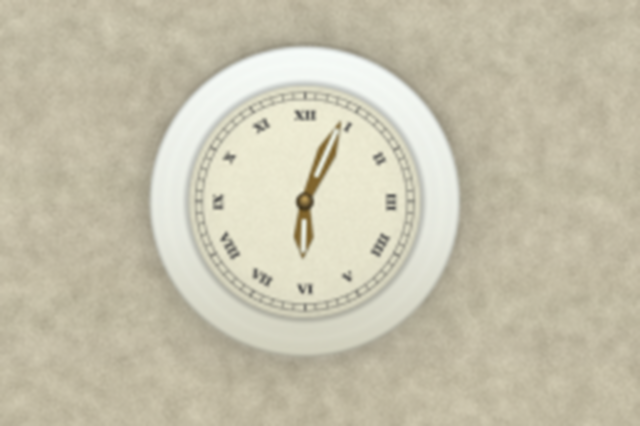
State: 6:04
